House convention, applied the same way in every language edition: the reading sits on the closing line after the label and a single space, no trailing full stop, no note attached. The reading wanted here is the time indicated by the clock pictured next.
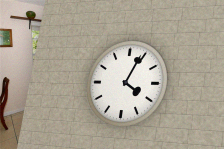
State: 4:04
